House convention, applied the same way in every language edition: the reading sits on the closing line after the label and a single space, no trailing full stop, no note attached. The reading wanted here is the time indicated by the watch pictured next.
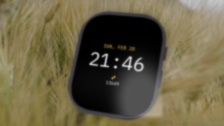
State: 21:46
